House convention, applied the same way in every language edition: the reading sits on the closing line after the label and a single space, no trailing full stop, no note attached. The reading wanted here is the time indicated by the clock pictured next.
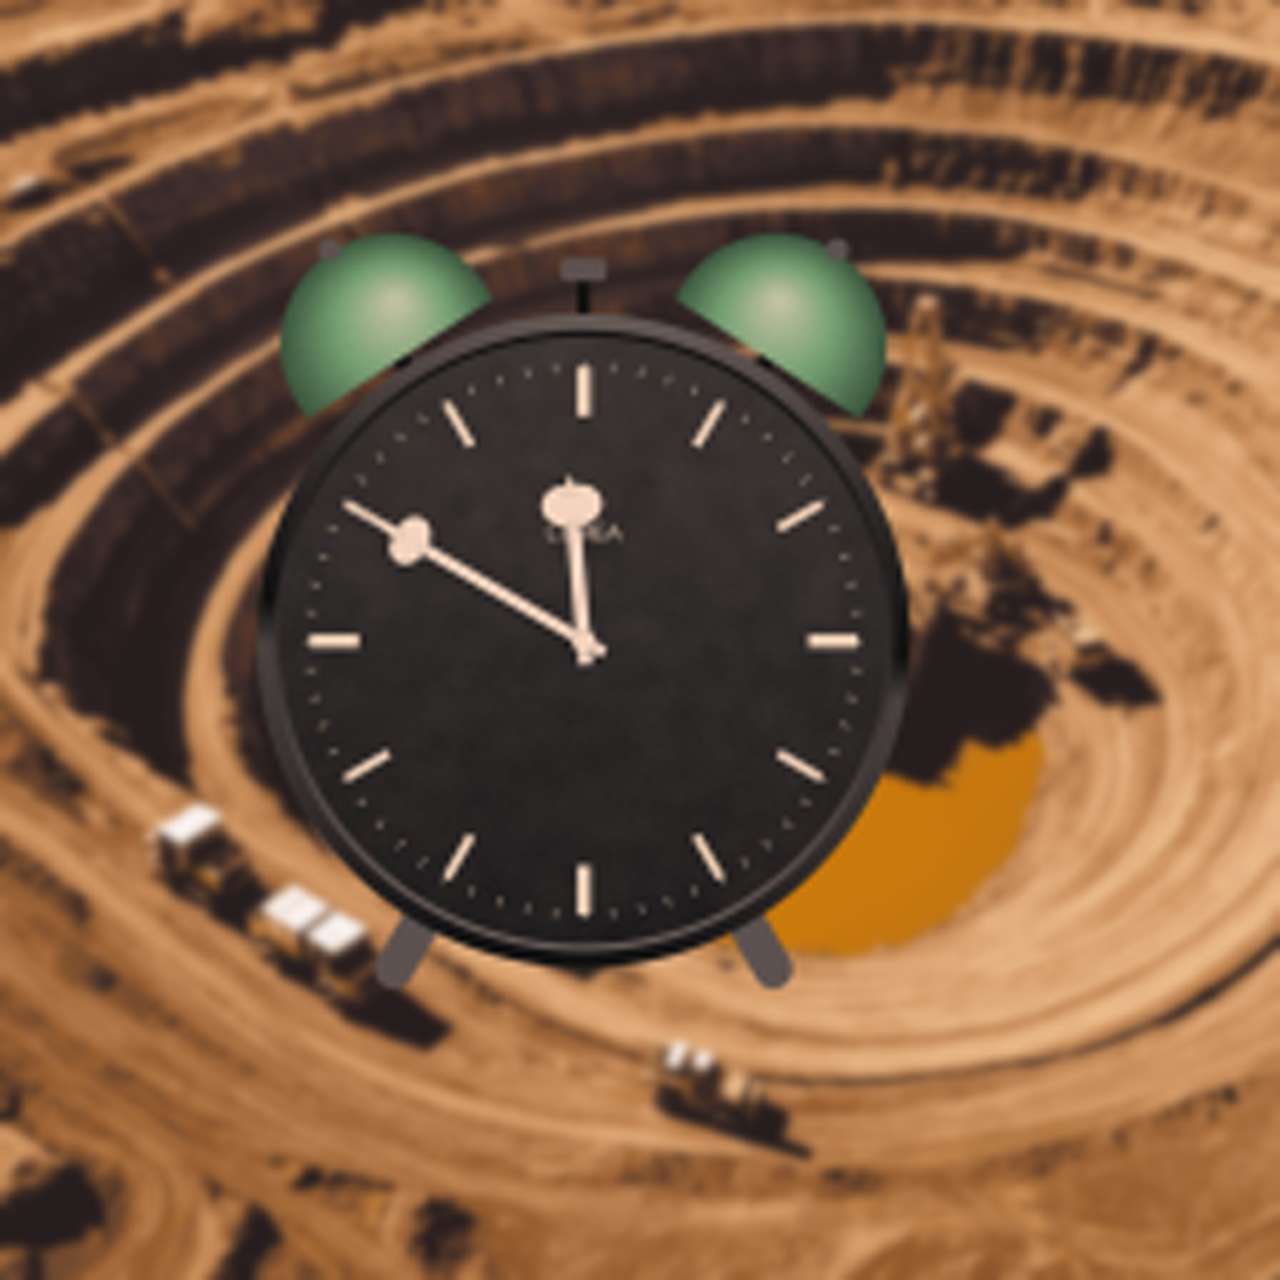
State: 11:50
